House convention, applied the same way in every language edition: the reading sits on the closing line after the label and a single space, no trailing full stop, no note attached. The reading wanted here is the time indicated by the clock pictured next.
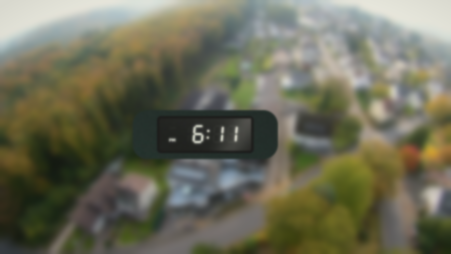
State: 6:11
